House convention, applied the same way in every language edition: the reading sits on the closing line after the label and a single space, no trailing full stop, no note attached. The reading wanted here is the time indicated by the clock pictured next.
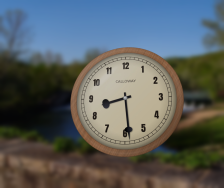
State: 8:29
